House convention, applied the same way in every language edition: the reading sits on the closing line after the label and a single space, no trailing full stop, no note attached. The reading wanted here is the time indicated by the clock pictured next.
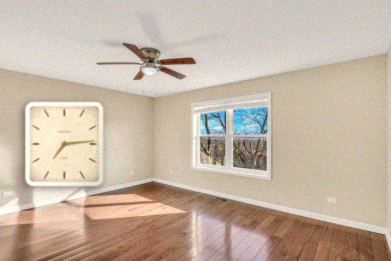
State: 7:14
